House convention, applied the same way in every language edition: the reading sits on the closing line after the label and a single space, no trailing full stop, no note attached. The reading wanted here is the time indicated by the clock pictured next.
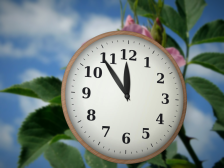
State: 11:54
